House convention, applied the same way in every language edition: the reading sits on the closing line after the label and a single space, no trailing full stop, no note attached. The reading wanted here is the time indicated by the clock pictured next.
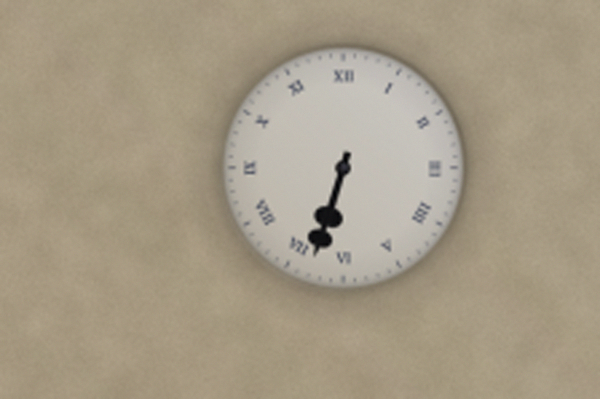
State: 6:33
